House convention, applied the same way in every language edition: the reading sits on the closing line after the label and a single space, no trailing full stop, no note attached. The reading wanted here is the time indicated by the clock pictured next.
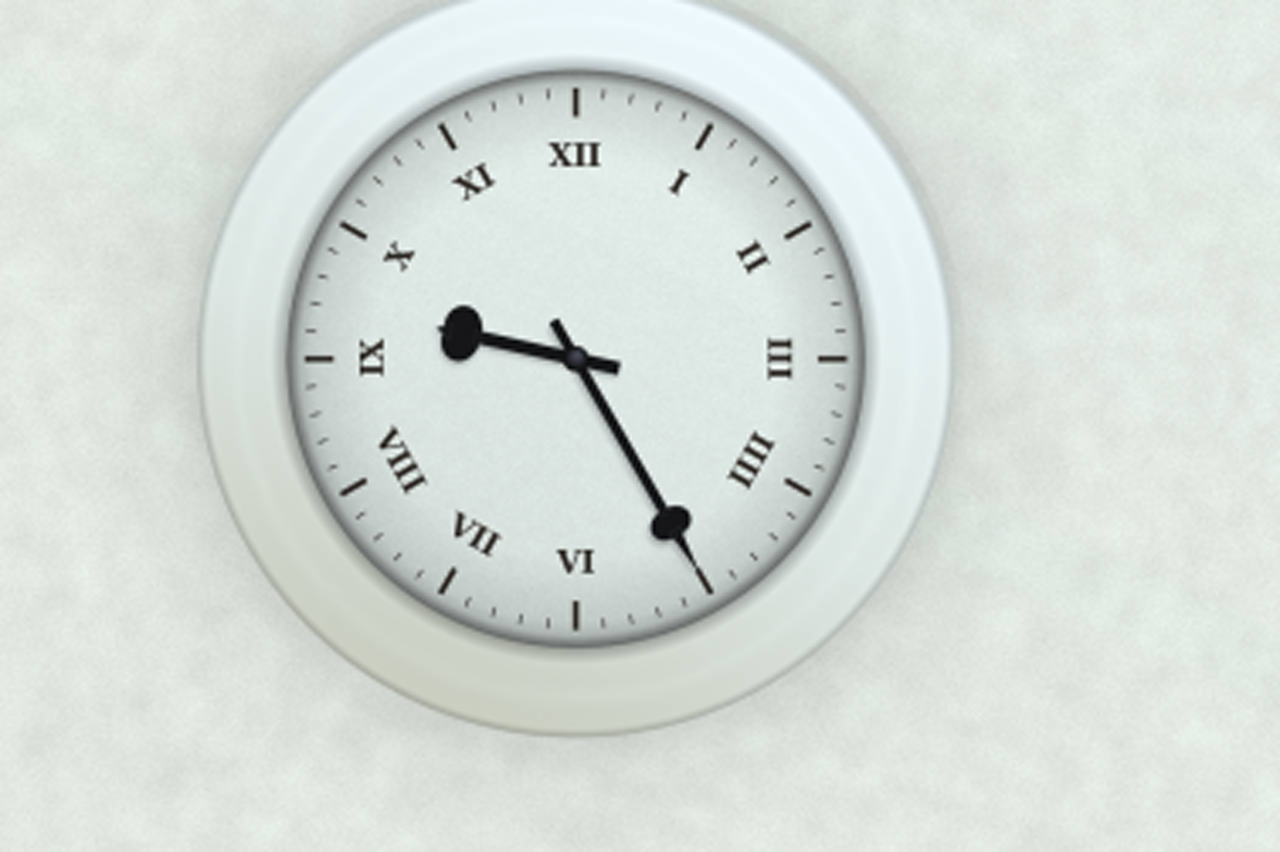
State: 9:25
